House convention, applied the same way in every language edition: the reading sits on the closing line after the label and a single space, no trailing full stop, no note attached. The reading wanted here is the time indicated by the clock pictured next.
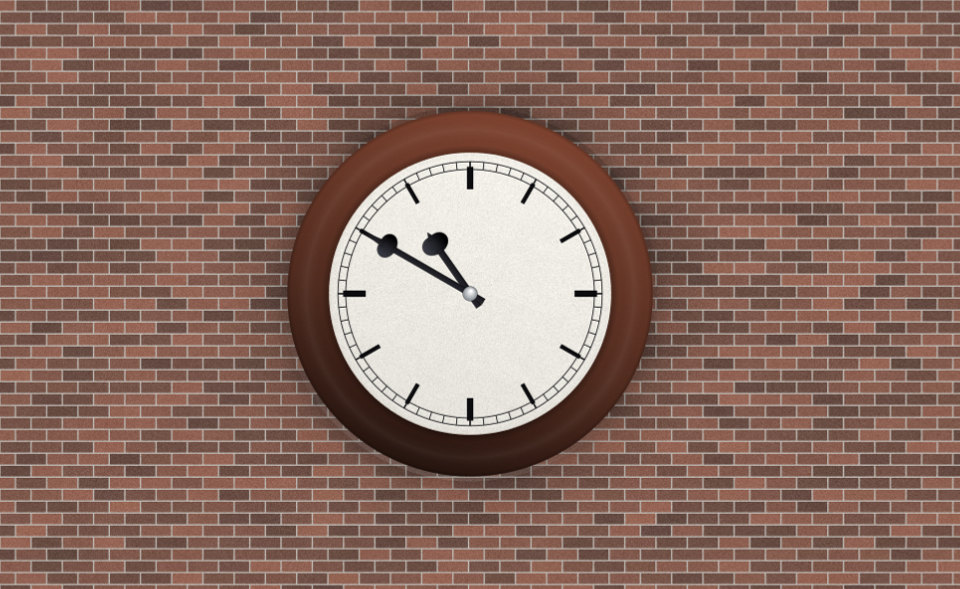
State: 10:50
